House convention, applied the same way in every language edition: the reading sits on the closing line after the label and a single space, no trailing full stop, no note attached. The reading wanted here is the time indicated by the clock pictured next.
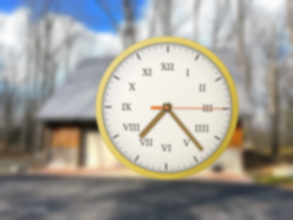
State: 7:23:15
